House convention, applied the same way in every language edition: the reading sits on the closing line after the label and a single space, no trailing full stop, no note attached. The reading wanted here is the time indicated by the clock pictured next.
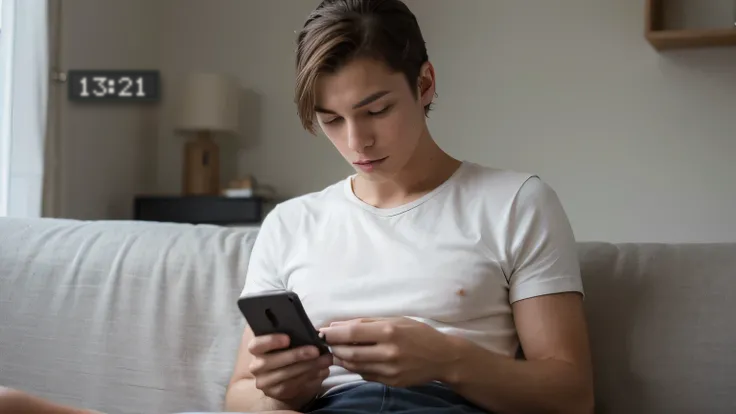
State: 13:21
